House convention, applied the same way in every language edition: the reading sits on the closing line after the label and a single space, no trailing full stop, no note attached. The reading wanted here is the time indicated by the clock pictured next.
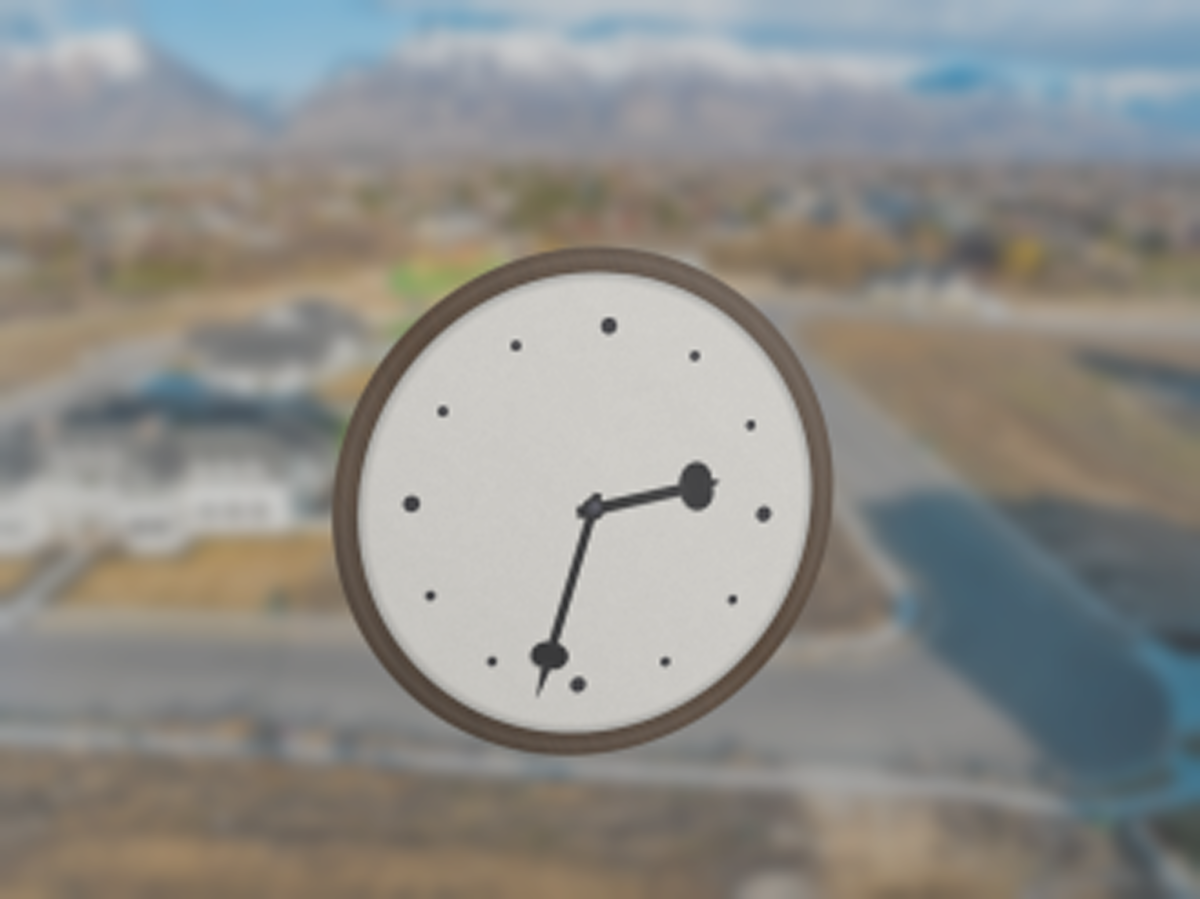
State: 2:32
